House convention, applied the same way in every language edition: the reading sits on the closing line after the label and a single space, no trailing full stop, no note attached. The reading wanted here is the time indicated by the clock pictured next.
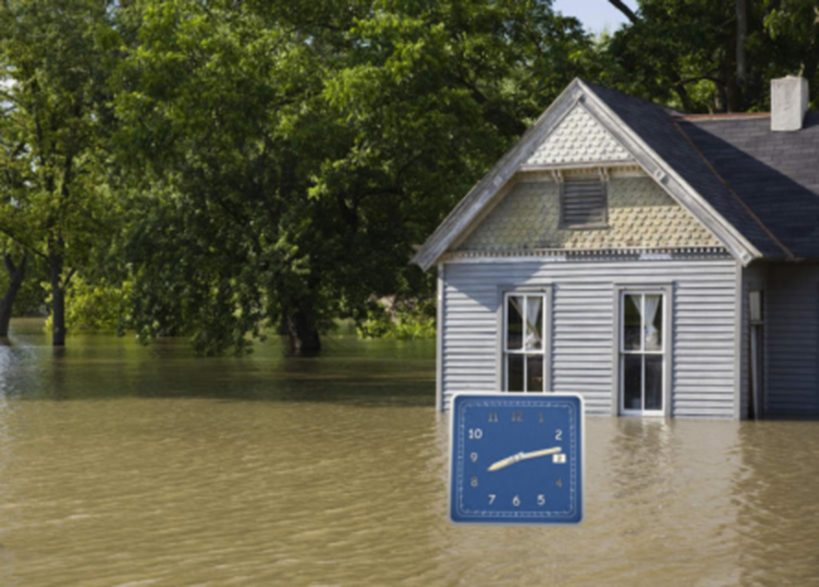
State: 8:13
